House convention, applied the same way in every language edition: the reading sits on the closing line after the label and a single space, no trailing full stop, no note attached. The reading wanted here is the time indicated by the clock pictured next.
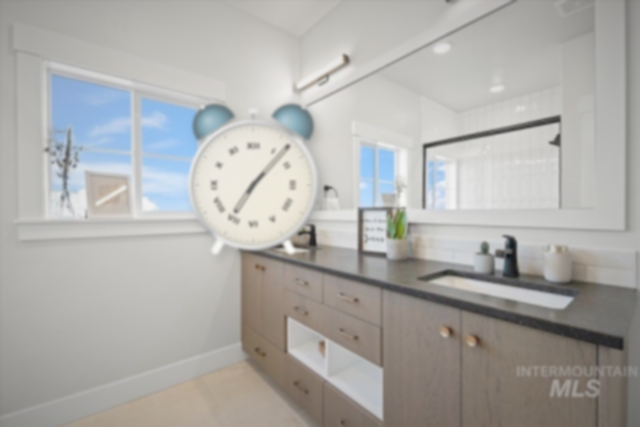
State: 7:07
